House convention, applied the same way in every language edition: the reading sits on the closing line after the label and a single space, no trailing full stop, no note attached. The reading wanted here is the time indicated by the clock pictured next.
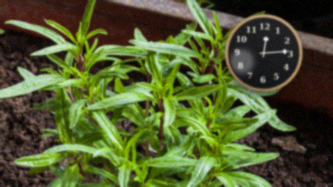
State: 12:14
